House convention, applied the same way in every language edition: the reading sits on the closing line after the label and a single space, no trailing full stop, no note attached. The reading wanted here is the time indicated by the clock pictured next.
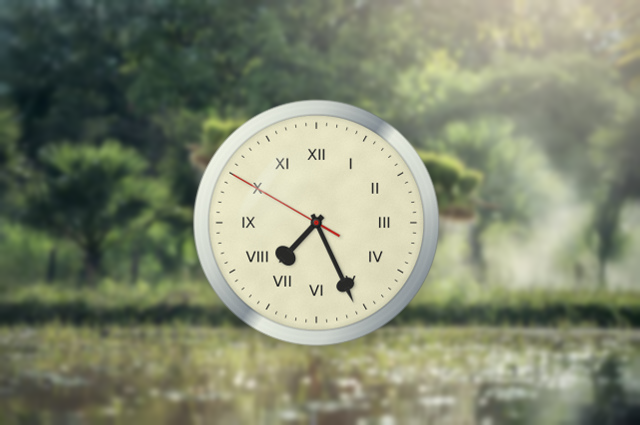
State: 7:25:50
